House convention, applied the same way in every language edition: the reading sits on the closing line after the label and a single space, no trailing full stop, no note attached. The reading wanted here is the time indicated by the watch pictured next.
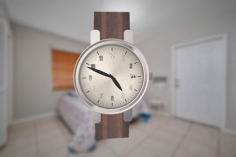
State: 4:49
